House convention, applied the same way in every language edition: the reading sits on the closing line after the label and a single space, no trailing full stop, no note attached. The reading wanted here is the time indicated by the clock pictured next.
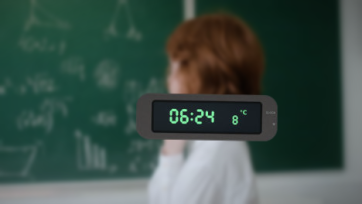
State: 6:24
